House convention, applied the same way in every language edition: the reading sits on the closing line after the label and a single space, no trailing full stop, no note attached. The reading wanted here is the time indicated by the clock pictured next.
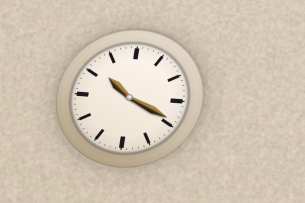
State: 10:19
